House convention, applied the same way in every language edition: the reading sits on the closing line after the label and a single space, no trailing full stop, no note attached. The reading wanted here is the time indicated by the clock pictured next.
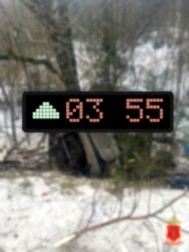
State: 3:55
